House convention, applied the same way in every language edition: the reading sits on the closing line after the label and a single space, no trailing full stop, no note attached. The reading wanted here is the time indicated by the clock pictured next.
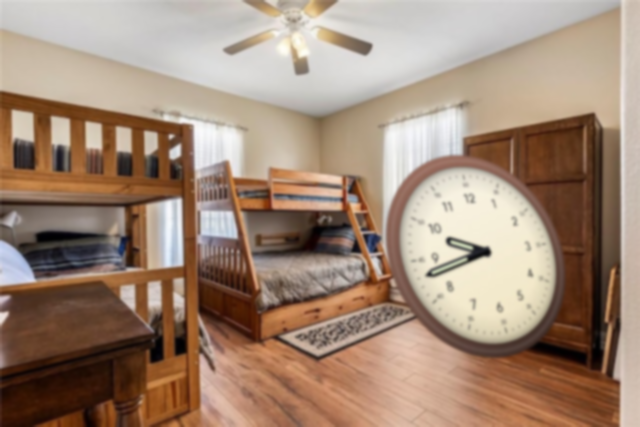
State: 9:43
